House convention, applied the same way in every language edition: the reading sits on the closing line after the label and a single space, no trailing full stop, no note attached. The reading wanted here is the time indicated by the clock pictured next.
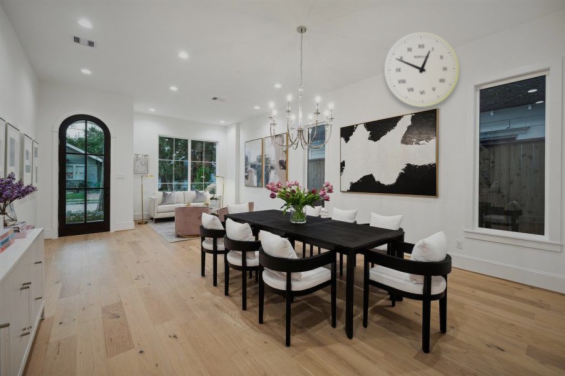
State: 12:49
